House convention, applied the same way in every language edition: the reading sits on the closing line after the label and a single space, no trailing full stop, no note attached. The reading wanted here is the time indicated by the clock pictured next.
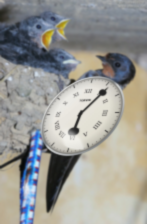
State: 6:06
